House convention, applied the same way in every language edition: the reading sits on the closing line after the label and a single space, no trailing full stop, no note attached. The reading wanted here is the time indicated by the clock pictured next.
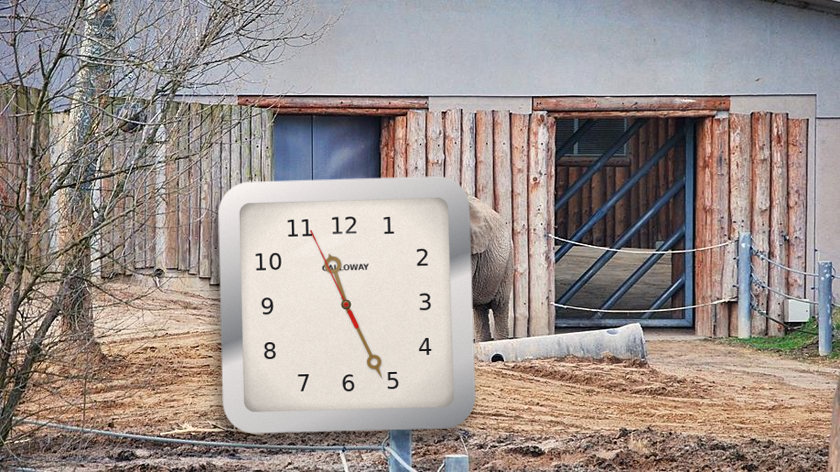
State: 11:25:56
